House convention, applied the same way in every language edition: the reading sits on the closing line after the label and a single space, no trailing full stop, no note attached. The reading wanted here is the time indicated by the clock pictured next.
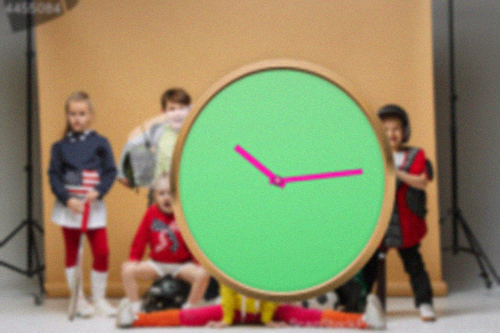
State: 10:14
